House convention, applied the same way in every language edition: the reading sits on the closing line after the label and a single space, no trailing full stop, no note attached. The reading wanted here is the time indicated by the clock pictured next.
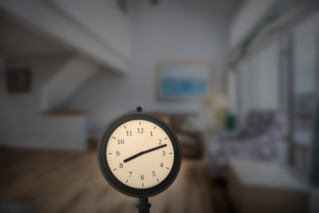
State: 8:12
